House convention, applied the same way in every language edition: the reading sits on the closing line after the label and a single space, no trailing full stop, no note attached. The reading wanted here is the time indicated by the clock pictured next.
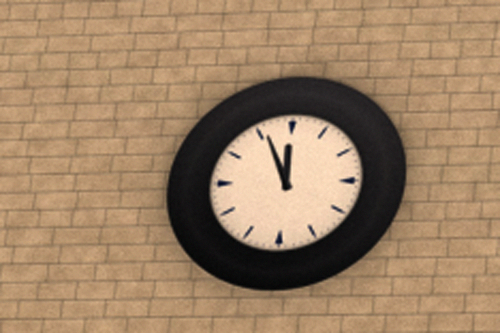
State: 11:56
